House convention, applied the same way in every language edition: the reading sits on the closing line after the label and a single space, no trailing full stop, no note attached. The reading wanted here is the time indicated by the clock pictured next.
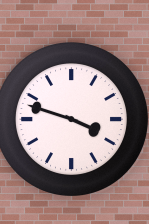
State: 3:48
